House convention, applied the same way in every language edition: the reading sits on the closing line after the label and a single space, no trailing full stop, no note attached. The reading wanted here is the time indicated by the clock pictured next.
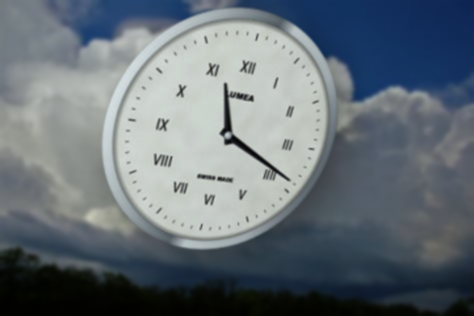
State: 11:19
